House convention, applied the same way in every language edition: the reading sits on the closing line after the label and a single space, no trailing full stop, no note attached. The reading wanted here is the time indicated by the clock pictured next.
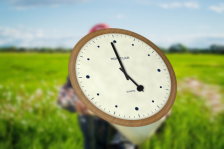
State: 4:59
